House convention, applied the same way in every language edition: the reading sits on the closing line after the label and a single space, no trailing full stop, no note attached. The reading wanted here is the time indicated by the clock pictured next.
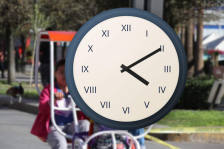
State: 4:10
